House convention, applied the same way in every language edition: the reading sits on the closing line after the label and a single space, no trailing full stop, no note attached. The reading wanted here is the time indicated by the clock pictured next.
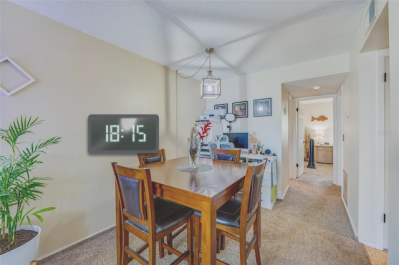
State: 18:15
